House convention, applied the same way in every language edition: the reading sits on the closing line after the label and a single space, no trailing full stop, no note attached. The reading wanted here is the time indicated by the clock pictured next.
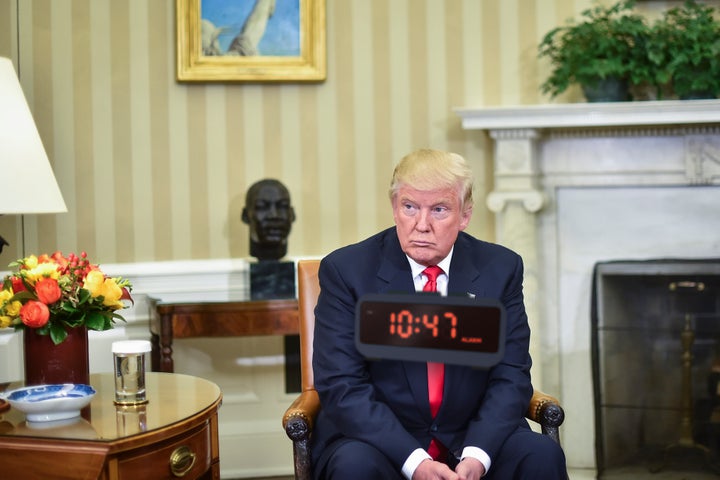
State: 10:47
